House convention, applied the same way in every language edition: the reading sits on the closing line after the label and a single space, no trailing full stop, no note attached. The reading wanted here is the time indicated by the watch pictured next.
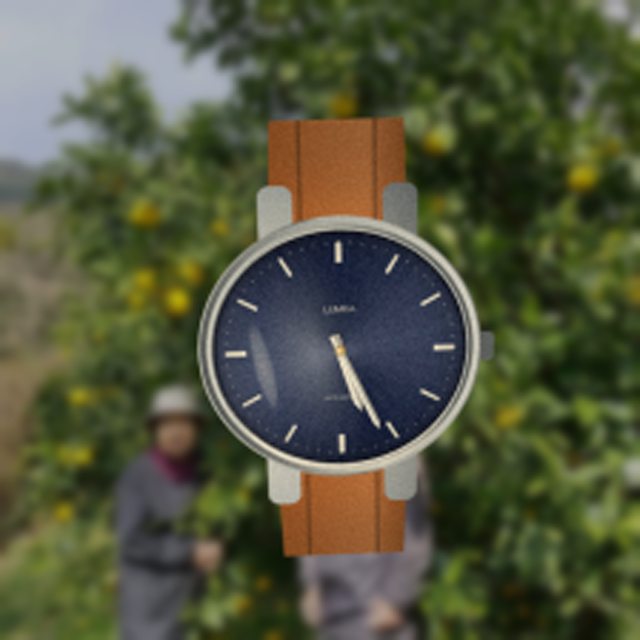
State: 5:26
